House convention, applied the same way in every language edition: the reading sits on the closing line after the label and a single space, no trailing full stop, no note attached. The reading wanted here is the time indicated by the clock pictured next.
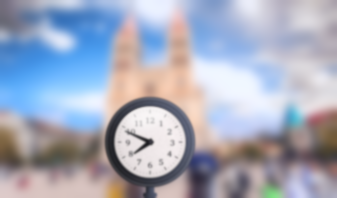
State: 7:49
